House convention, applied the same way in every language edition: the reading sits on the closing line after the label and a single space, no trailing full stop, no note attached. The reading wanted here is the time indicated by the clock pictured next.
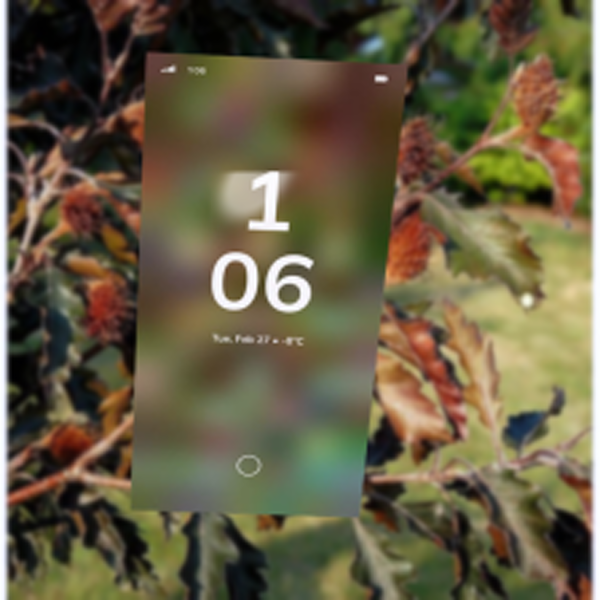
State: 1:06
